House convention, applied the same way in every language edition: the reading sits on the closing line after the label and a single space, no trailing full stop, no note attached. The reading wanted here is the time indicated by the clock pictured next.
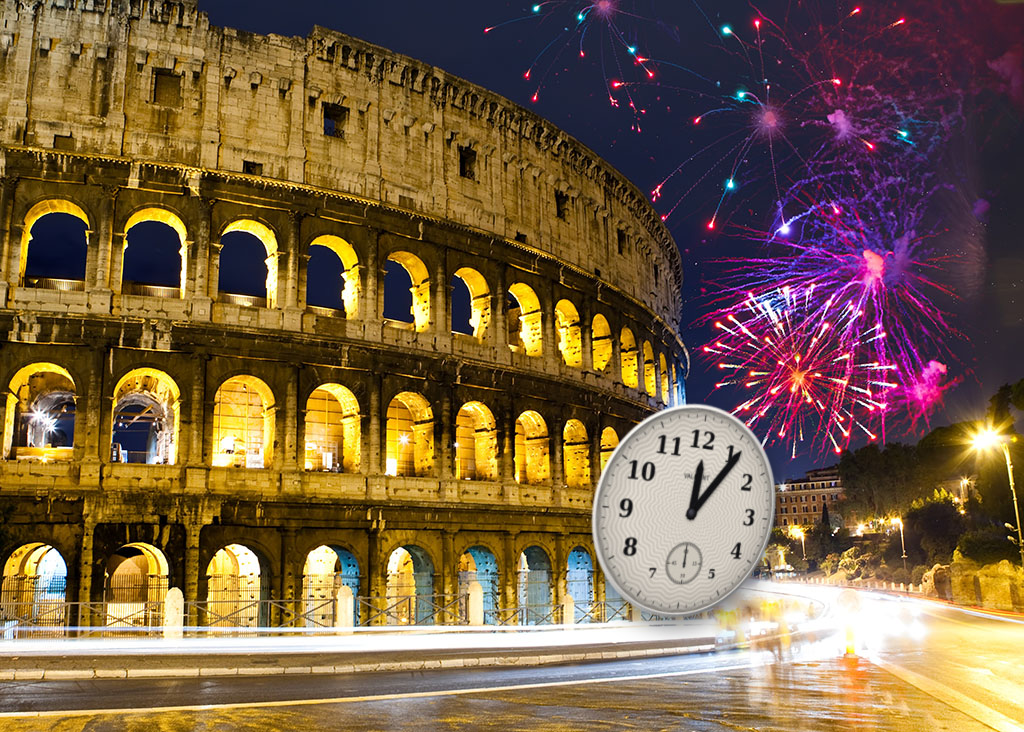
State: 12:06
